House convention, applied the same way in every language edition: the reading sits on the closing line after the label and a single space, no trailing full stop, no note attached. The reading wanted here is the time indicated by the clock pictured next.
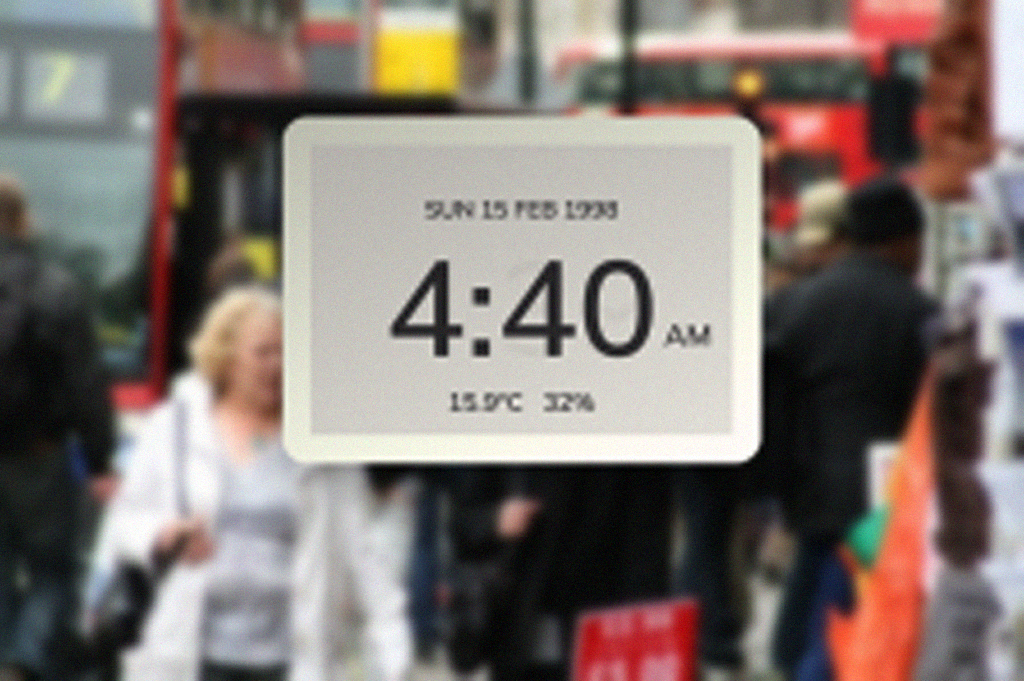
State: 4:40
